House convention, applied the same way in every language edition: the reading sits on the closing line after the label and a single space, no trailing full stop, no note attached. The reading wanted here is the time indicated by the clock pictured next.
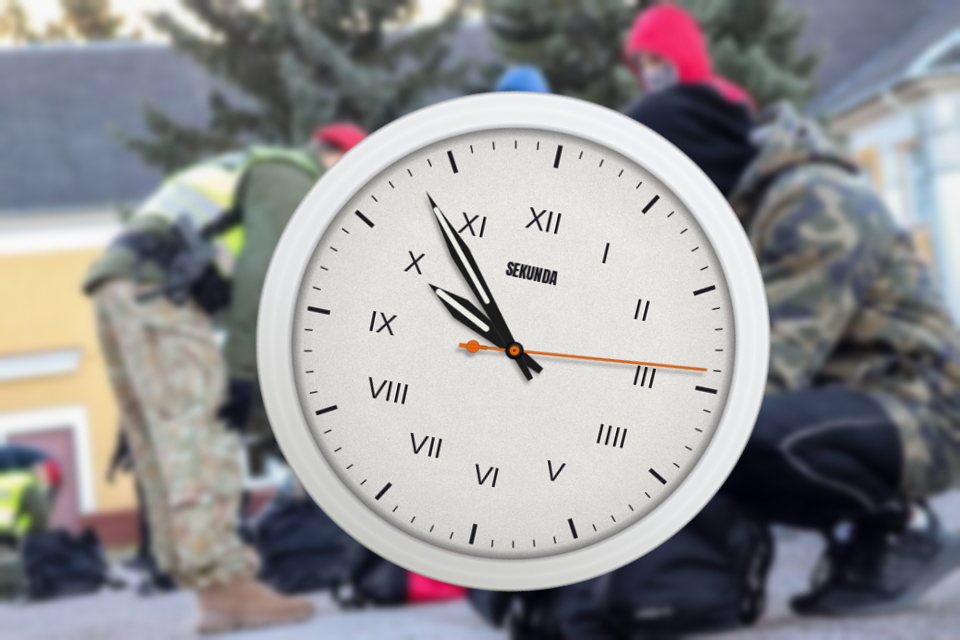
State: 9:53:14
